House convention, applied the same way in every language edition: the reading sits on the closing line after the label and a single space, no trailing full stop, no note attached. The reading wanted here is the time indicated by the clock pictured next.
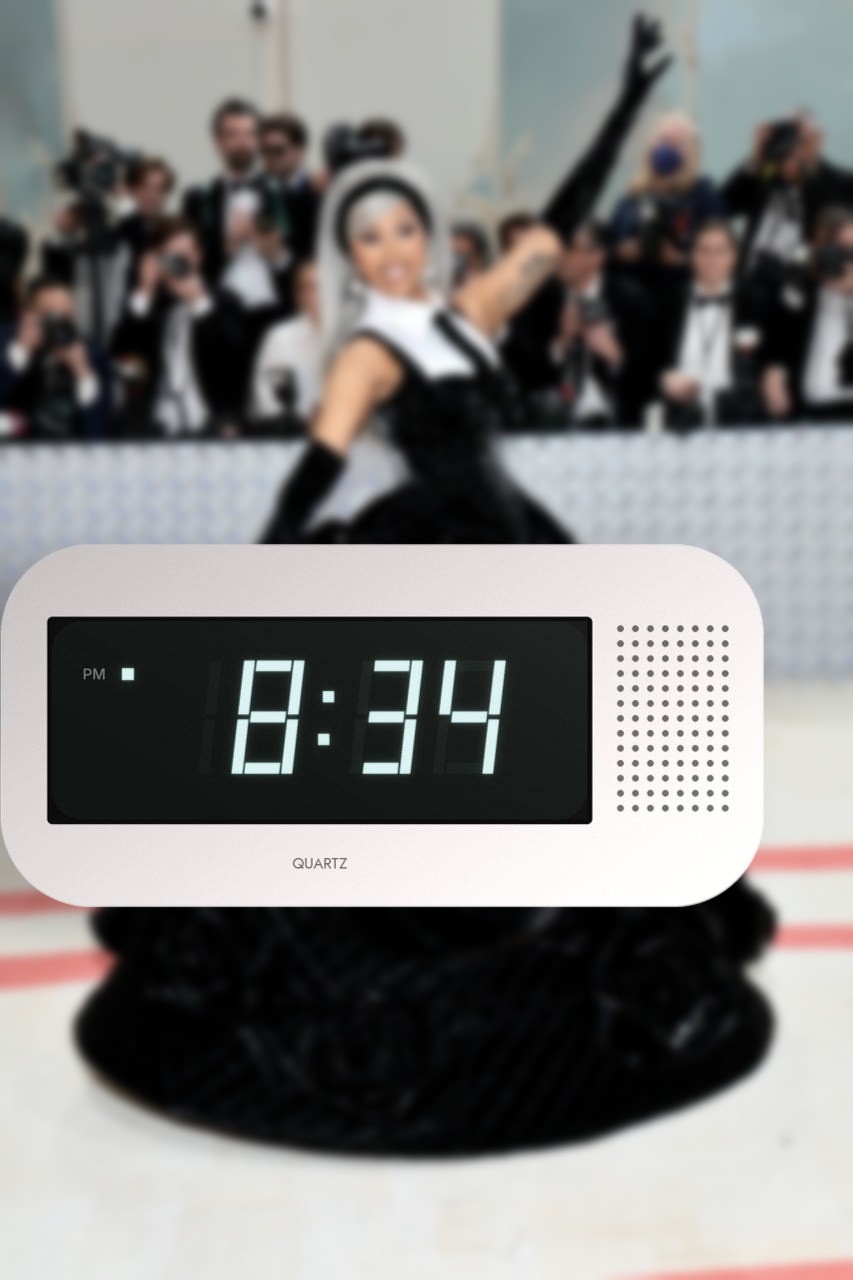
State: 8:34
